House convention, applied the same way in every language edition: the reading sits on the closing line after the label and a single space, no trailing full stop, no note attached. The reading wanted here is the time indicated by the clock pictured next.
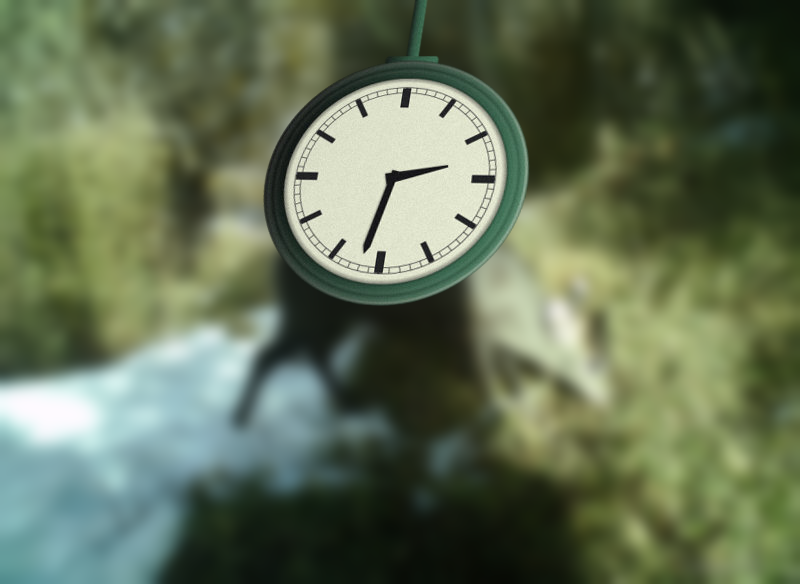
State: 2:32
